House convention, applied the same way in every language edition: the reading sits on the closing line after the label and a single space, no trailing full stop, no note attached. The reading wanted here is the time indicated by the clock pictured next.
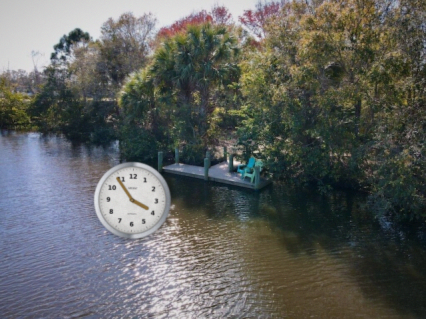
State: 3:54
